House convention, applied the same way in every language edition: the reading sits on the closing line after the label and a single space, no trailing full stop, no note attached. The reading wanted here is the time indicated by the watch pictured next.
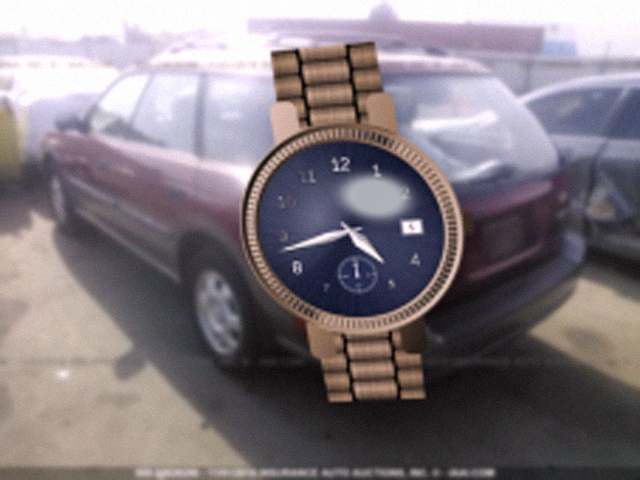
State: 4:43
